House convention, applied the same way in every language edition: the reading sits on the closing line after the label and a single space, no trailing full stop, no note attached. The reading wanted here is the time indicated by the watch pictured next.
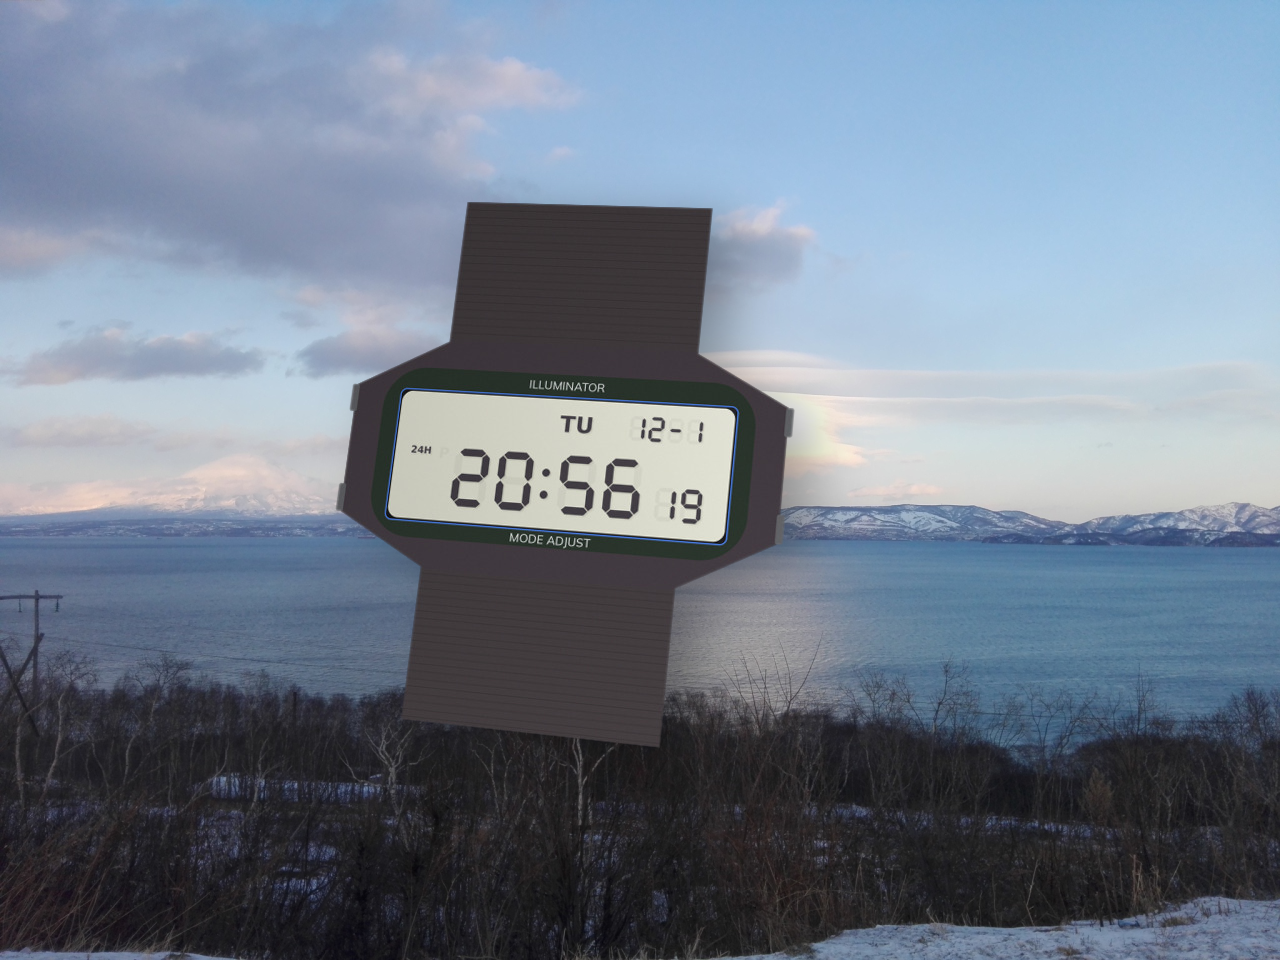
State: 20:56:19
